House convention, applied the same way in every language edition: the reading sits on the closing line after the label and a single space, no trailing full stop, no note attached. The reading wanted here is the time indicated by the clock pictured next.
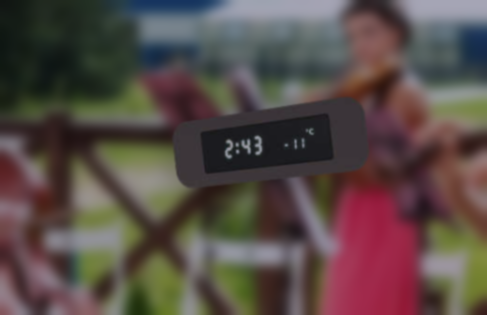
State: 2:43
